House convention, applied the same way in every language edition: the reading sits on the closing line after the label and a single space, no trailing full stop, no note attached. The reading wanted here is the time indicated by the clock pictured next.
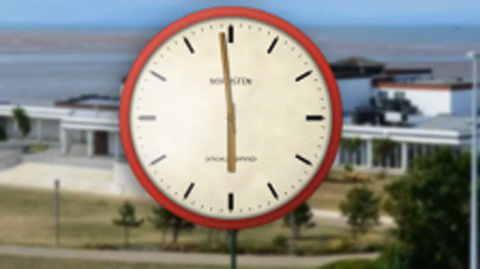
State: 5:59
